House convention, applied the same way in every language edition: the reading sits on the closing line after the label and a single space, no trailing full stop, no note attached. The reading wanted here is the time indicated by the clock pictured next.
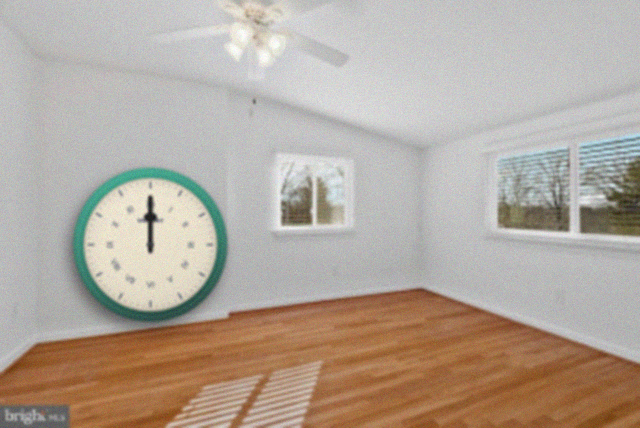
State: 12:00
